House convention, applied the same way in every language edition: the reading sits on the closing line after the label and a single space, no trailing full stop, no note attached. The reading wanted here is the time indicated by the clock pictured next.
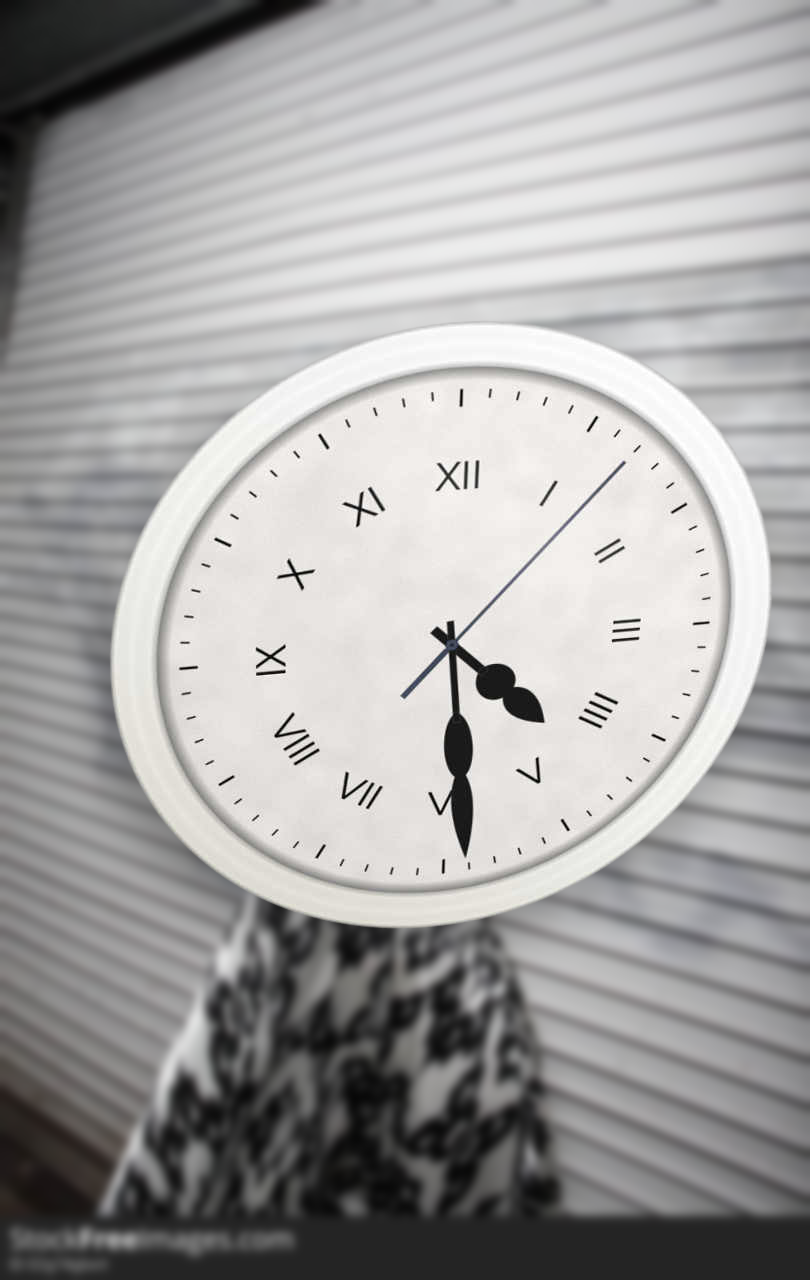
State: 4:29:07
